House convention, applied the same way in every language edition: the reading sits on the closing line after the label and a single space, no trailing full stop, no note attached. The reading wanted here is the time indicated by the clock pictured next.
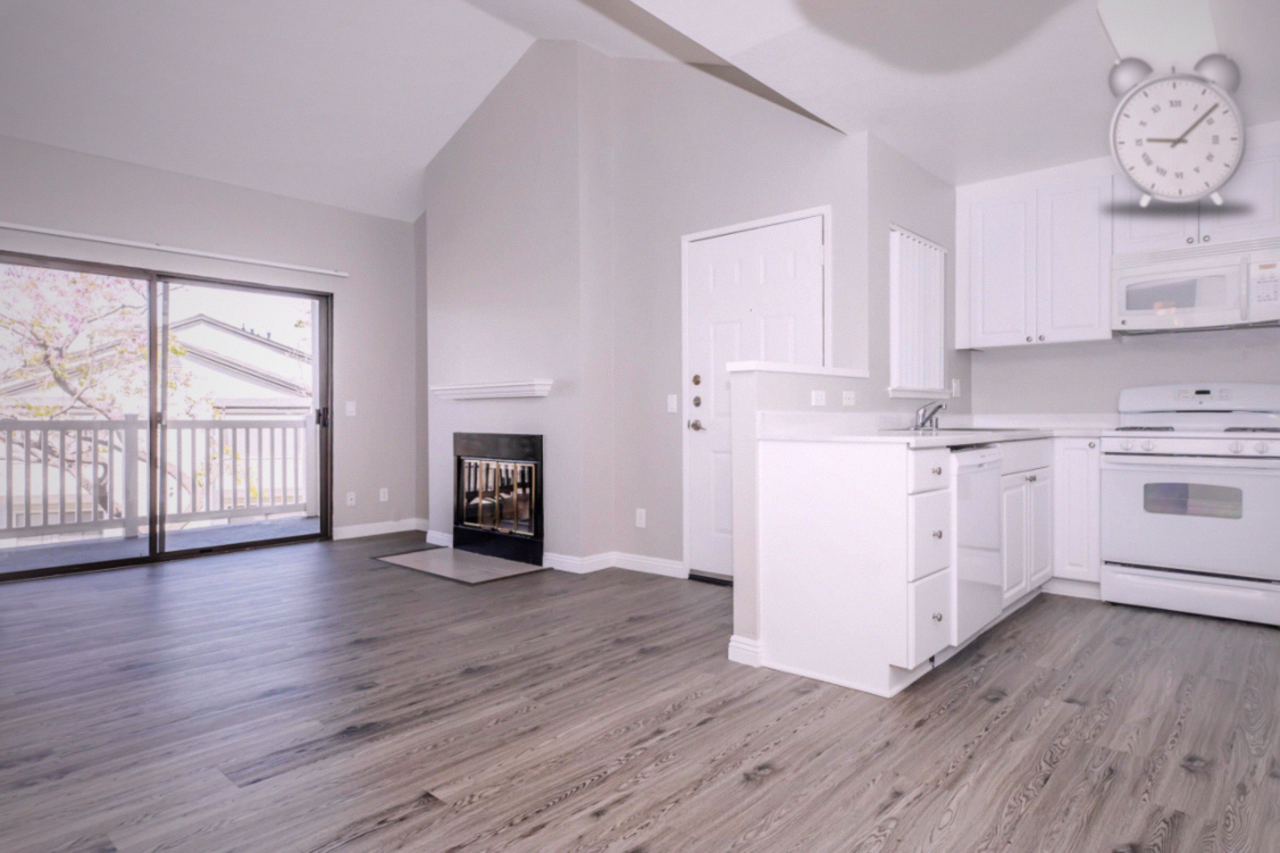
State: 9:08
